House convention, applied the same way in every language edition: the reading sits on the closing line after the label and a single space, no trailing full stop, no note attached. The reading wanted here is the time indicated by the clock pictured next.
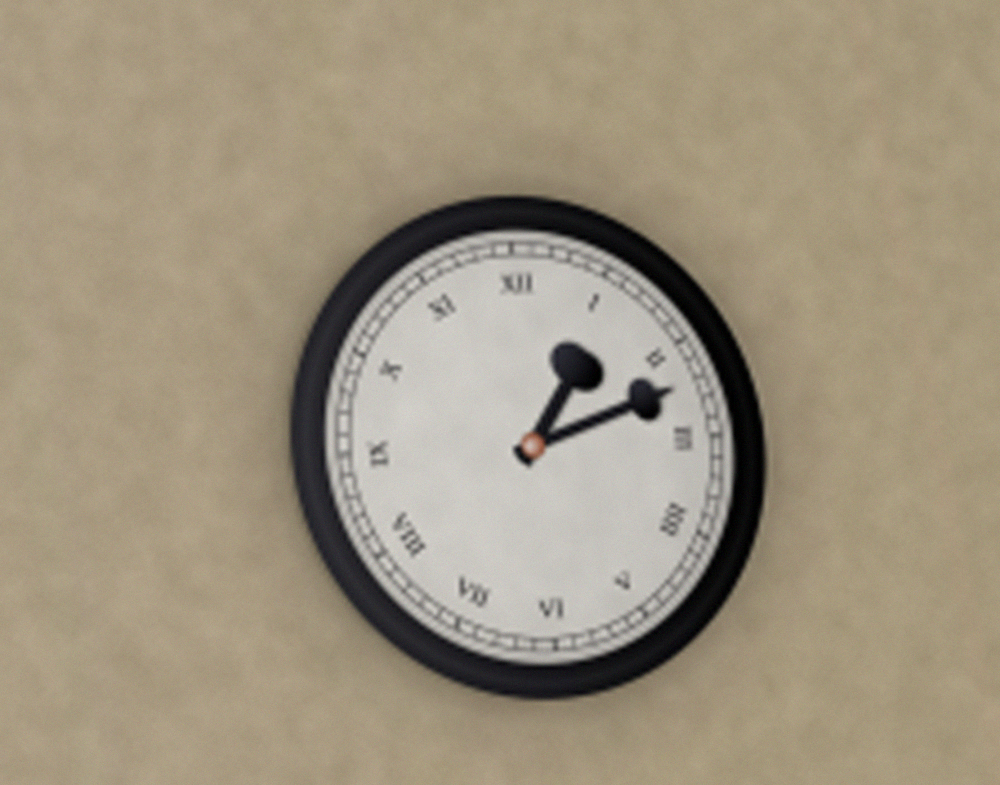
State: 1:12
